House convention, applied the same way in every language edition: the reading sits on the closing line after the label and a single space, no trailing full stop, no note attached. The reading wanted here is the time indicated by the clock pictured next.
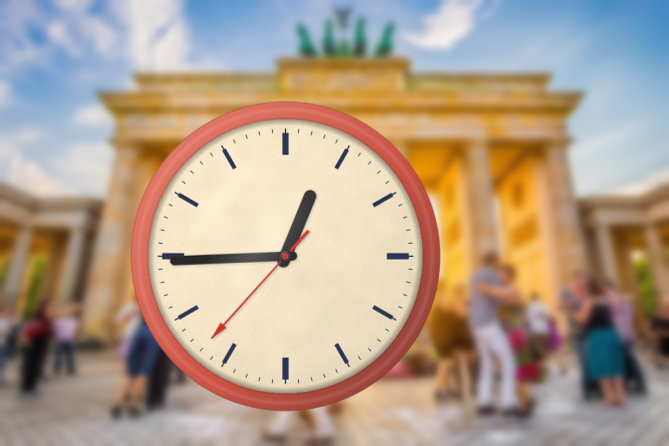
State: 12:44:37
